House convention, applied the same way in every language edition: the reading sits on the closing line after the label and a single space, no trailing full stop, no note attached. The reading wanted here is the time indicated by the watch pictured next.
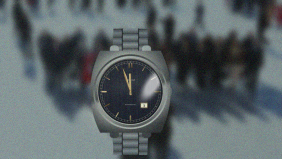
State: 11:57
